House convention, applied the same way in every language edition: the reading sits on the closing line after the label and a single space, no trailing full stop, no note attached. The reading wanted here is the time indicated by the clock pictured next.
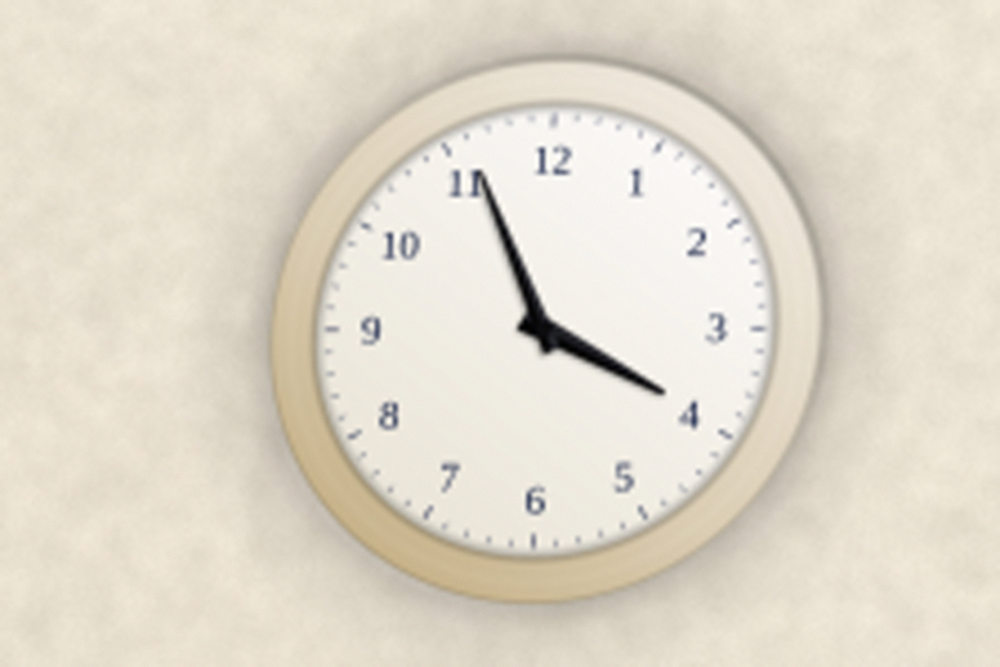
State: 3:56
